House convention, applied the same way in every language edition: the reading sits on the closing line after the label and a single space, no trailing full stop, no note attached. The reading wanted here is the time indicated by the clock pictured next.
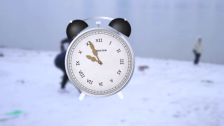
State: 9:56
